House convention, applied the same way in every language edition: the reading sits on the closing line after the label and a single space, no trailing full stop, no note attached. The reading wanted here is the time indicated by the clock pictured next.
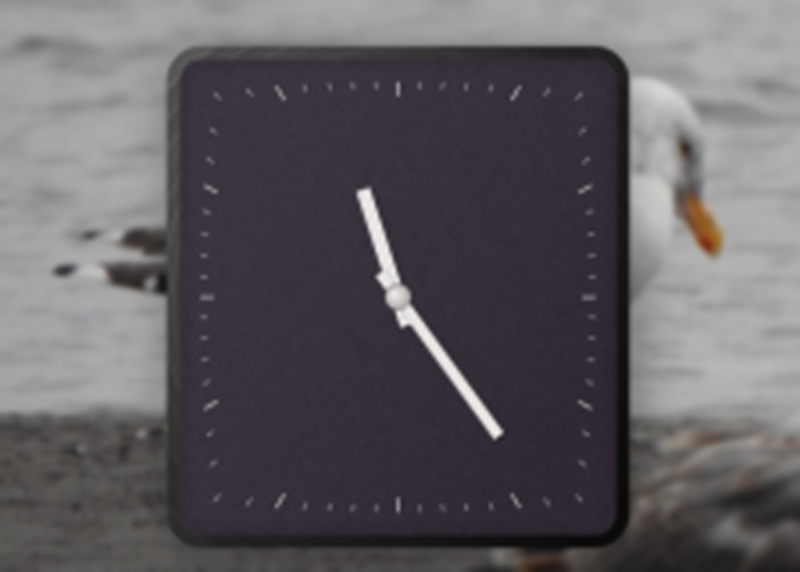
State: 11:24
